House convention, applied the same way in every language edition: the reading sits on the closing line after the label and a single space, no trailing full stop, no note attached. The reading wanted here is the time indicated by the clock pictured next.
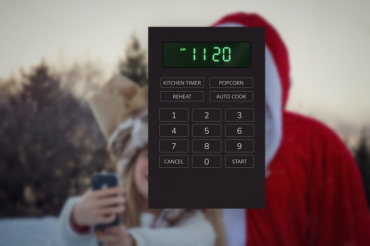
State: 11:20
